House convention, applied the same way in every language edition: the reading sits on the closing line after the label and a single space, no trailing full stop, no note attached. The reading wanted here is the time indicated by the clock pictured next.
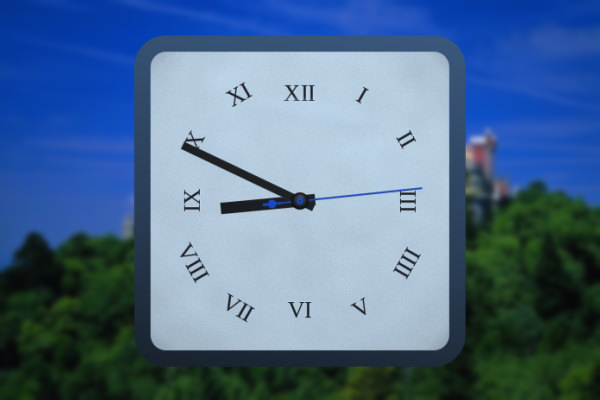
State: 8:49:14
